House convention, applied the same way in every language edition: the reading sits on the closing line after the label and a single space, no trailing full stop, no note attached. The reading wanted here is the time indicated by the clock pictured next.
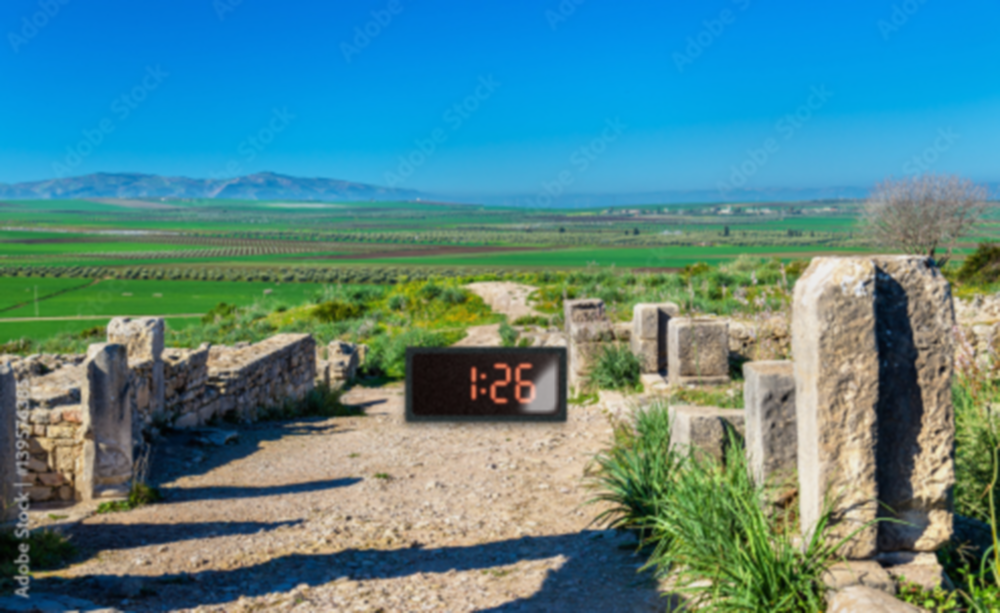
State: 1:26
